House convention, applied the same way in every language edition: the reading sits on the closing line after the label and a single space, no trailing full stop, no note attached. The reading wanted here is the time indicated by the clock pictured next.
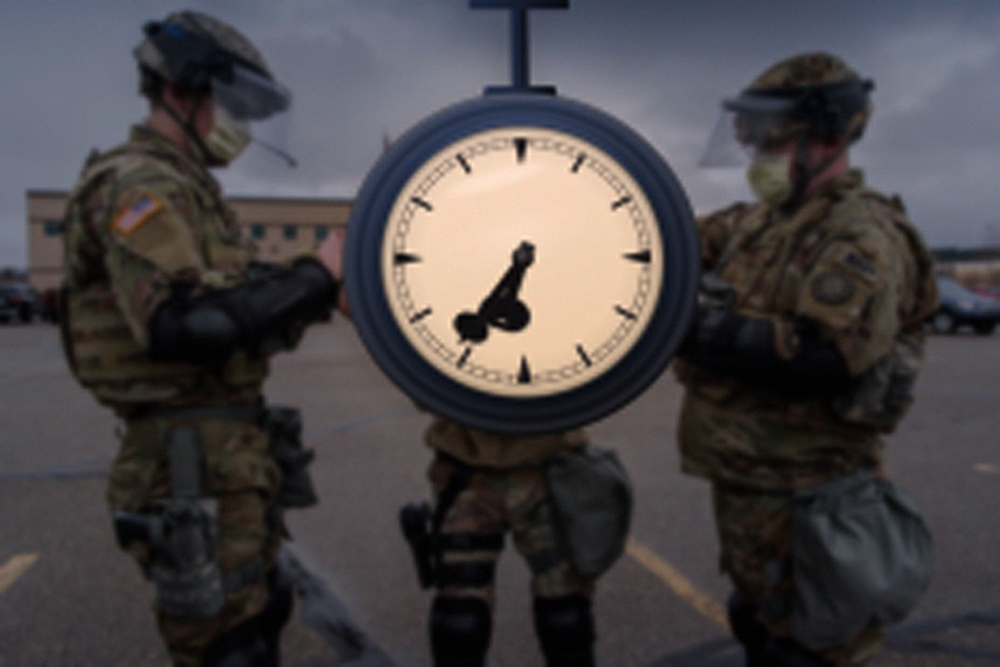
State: 6:36
